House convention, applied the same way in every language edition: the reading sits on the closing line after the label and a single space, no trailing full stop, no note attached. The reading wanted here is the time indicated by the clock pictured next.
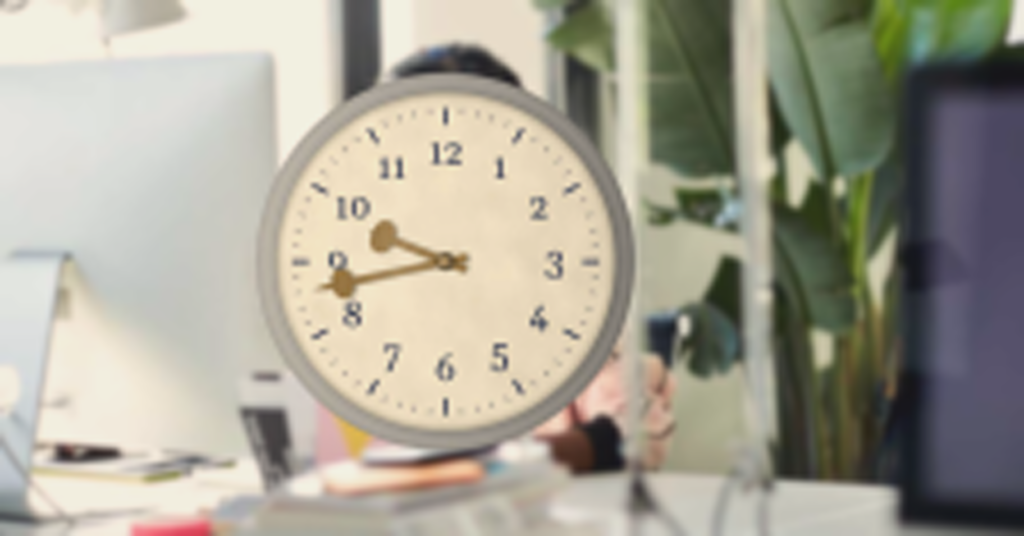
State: 9:43
